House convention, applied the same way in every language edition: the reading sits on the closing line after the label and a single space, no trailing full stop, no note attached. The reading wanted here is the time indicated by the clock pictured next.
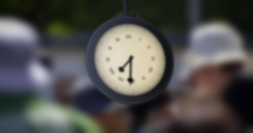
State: 7:31
